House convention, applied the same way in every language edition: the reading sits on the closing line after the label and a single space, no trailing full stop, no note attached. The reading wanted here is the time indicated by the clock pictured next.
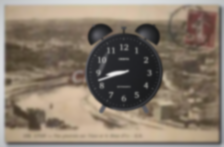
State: 8:42
